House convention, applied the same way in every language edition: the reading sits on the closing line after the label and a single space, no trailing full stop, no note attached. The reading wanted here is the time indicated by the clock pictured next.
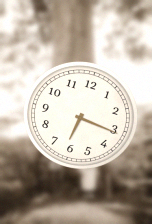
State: 6:16
